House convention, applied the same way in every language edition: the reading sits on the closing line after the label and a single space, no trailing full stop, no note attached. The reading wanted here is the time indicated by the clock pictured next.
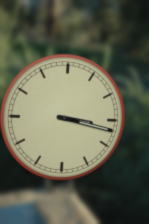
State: 3:17
